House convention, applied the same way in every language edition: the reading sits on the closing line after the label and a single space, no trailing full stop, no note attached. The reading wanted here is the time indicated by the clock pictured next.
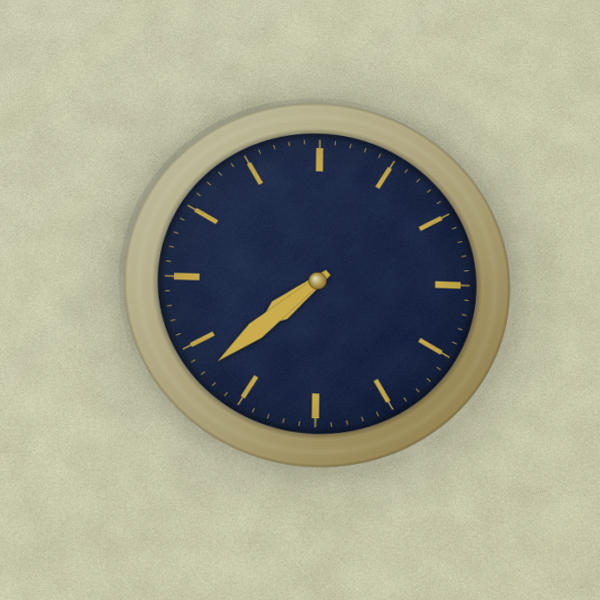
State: 7:38
